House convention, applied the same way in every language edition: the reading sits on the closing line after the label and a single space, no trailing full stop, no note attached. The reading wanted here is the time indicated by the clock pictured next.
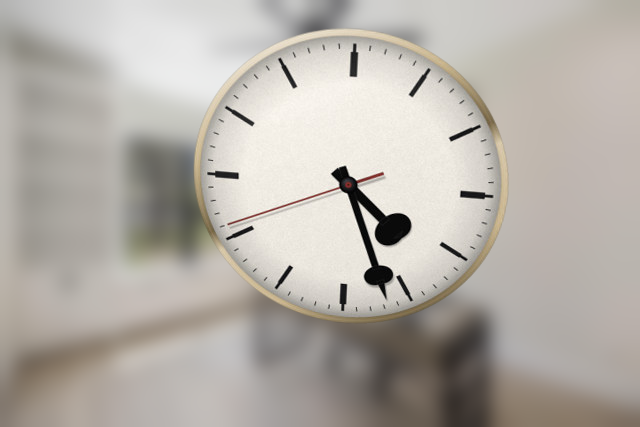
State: 4:26:41
